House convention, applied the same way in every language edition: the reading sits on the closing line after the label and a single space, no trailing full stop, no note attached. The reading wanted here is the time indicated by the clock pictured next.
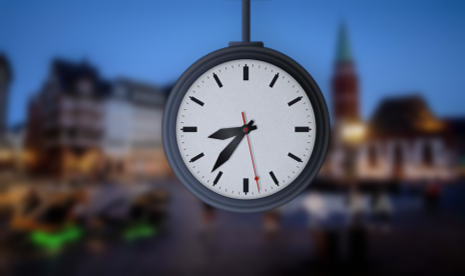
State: 8:36:28
